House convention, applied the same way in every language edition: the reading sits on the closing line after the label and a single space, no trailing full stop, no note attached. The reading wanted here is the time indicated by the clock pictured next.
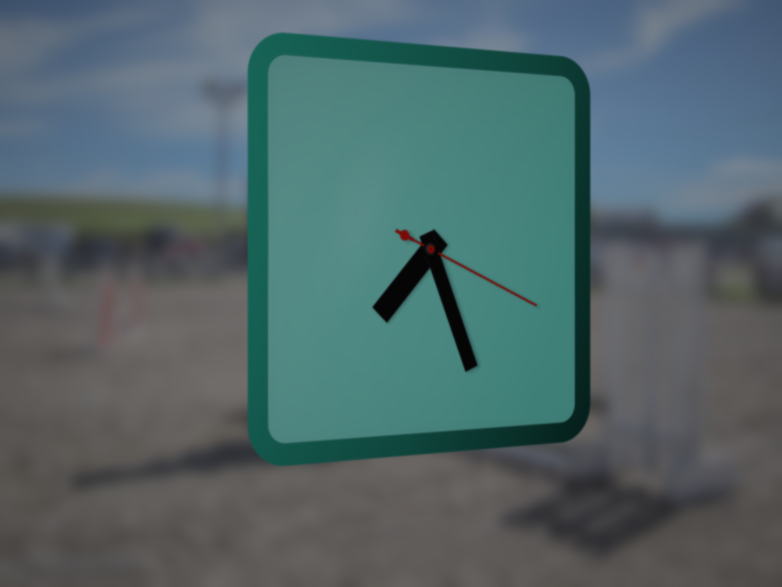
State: 7:26:19
